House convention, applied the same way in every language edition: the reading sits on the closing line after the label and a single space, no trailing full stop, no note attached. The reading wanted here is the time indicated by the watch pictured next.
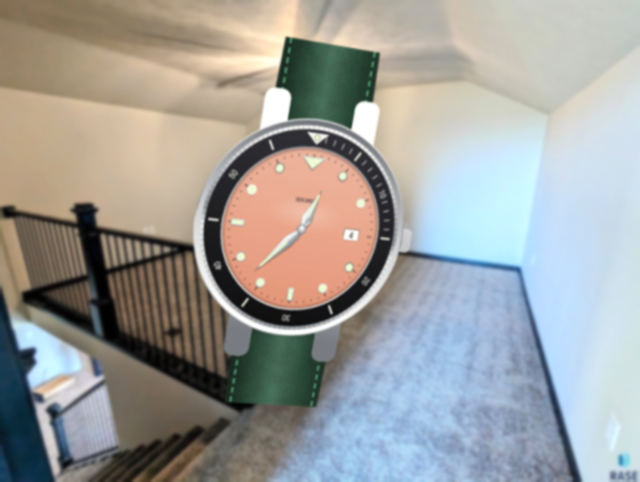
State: 12:37
